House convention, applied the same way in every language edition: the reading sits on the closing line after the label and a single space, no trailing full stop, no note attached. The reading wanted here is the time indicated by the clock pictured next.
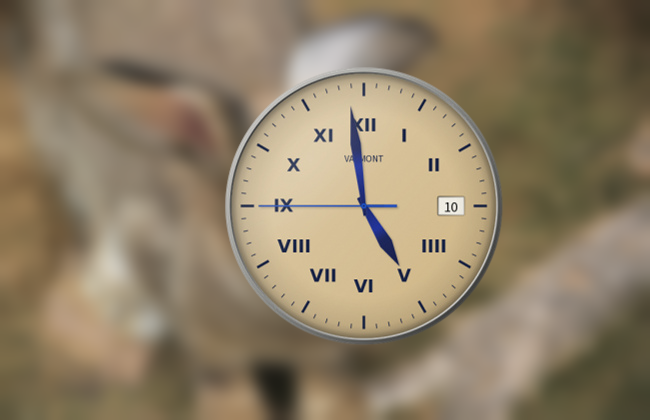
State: 4:58:45
